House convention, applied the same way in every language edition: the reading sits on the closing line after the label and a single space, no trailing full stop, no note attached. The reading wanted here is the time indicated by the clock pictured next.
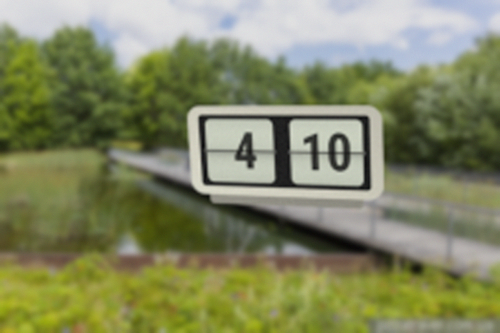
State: 4:10
